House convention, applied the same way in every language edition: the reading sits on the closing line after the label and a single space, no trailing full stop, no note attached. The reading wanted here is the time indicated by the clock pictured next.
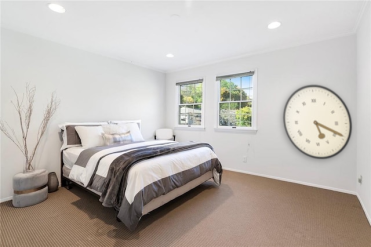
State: 5:19
